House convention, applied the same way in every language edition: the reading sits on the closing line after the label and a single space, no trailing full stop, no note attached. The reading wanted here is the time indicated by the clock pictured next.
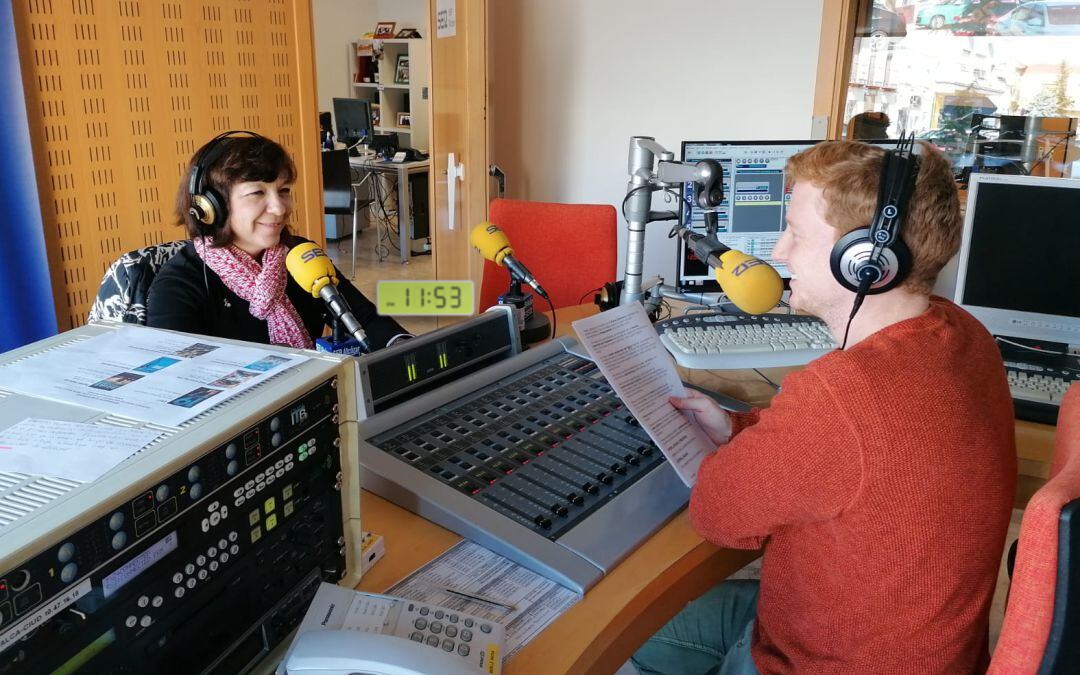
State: 11:53
